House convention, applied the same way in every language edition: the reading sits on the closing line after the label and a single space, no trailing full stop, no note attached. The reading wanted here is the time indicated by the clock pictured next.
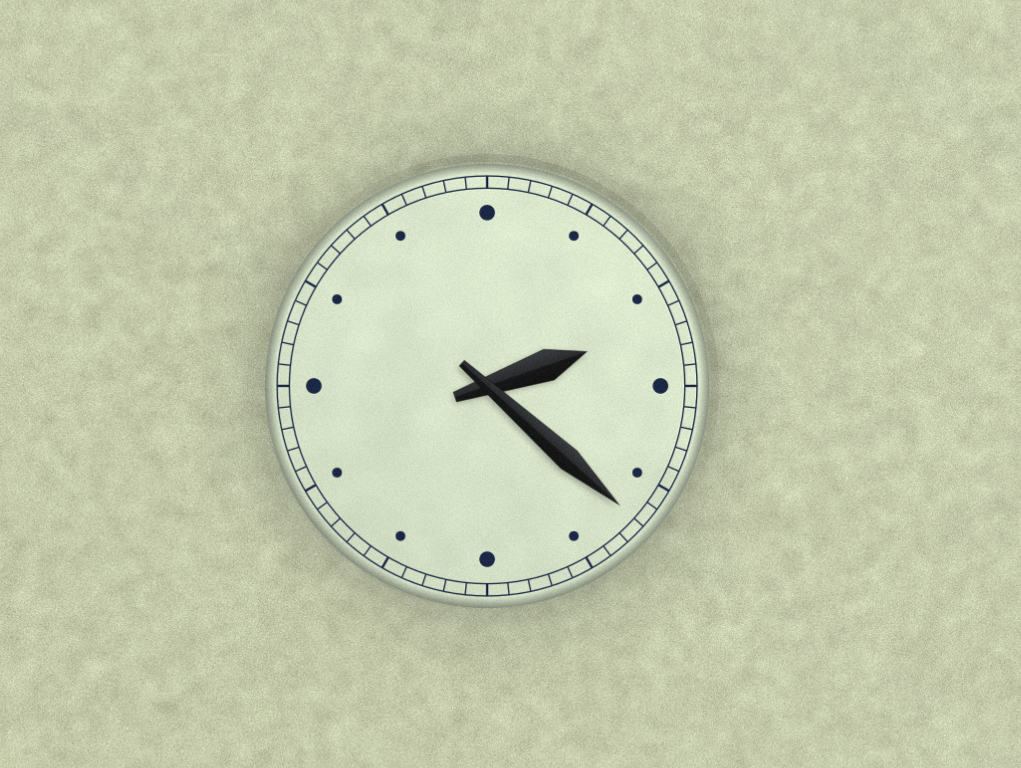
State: 2:22
